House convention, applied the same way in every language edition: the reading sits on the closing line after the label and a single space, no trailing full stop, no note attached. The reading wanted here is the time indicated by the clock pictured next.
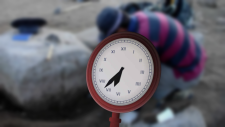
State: 6:37
